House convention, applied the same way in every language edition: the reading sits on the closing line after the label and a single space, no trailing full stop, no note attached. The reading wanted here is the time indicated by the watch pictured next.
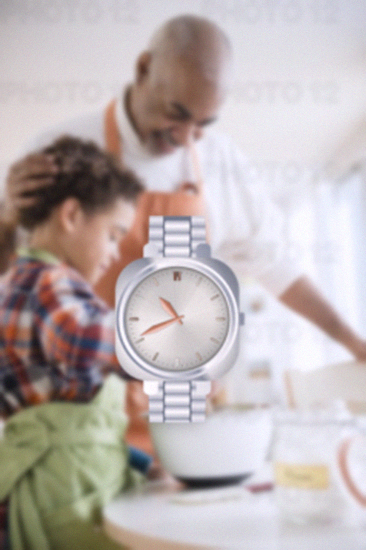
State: 10:41
